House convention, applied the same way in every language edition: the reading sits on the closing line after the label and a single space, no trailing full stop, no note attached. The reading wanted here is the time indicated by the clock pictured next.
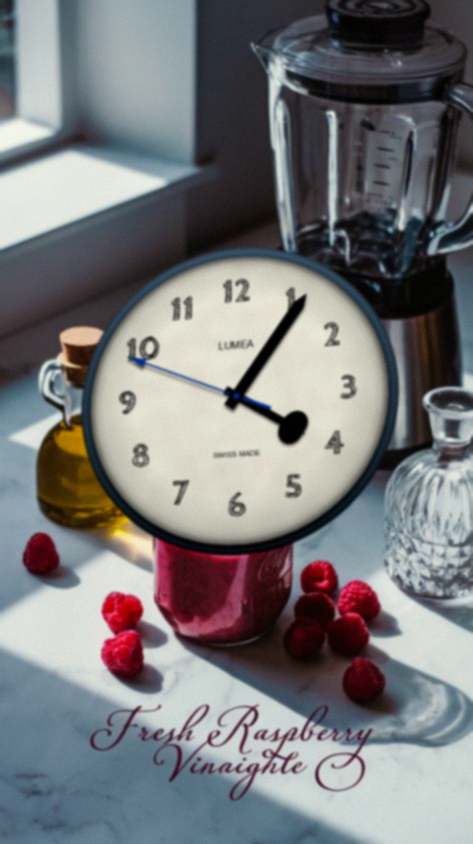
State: 4:05:49
